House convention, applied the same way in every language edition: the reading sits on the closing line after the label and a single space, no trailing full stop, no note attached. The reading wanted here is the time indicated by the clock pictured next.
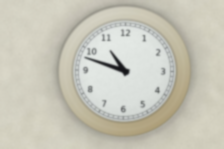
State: 10:48
